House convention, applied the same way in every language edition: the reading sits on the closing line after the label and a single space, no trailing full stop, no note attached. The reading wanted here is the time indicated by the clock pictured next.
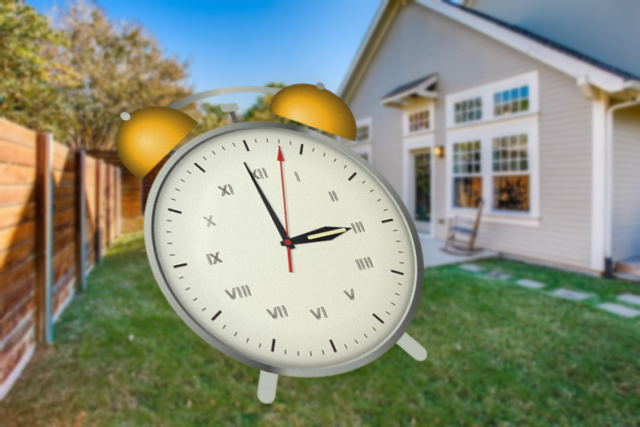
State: 2:59:03
